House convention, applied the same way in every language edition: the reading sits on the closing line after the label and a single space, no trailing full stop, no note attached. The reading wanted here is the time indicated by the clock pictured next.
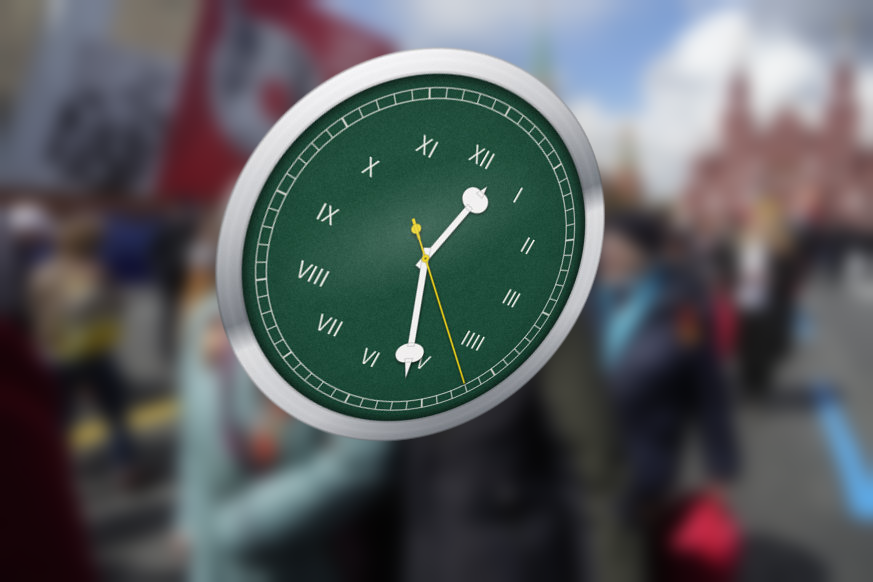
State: 12:26:22
